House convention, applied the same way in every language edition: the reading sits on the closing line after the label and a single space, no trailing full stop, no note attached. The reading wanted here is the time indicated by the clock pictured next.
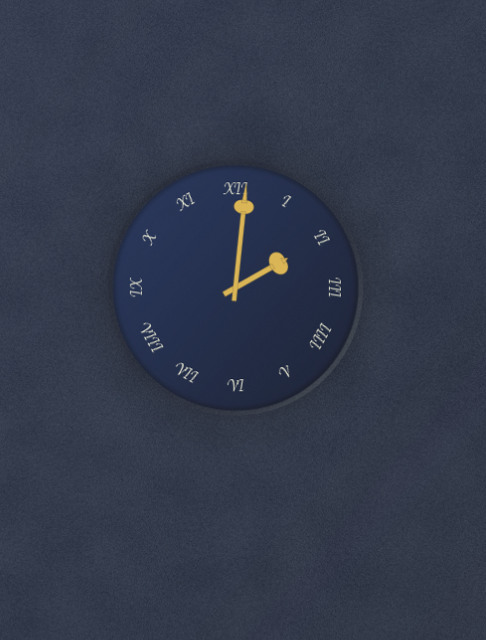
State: 2:01
